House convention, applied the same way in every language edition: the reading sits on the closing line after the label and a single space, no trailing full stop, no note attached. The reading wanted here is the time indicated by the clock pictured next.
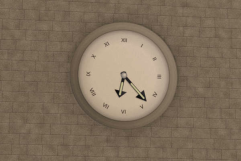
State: 6:23
